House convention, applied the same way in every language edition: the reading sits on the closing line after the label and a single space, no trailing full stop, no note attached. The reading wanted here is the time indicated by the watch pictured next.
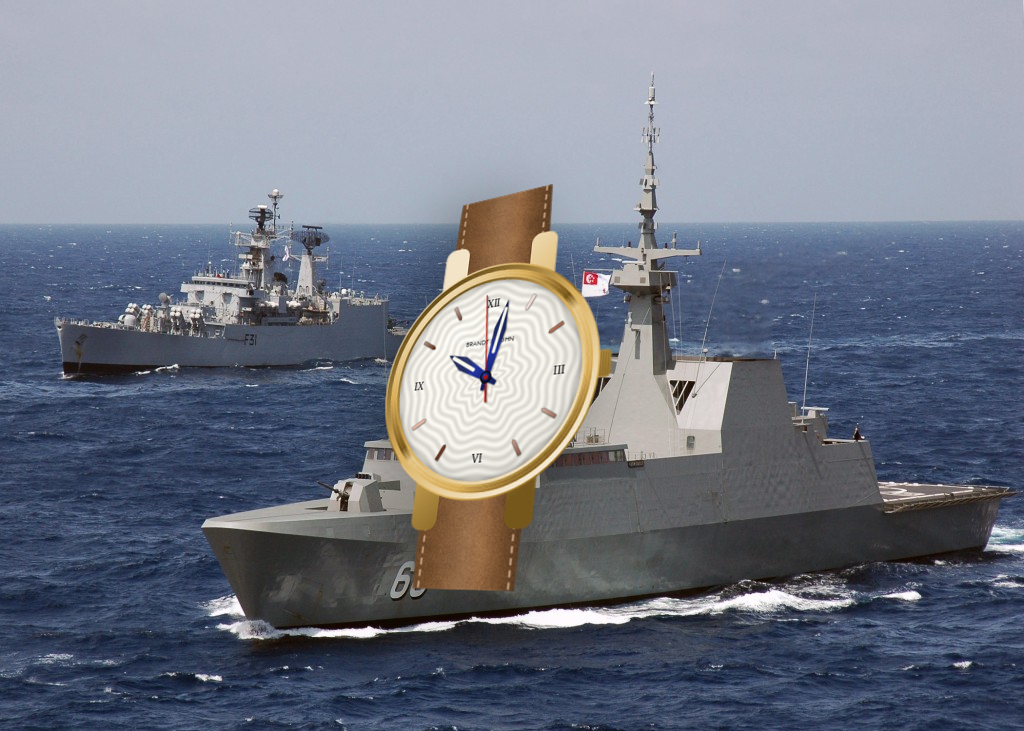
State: 10:01:59
